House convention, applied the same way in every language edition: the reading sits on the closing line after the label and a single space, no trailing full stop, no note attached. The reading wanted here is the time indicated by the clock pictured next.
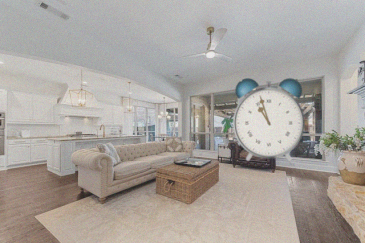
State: 10:57
